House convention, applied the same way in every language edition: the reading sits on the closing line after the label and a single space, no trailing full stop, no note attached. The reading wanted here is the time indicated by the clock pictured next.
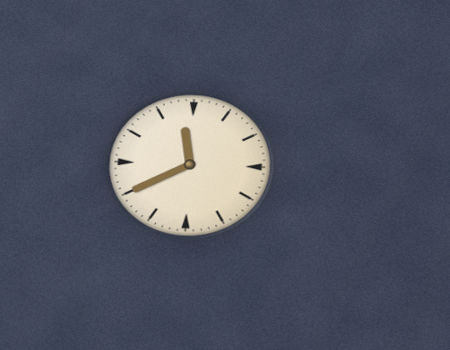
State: 11:40
